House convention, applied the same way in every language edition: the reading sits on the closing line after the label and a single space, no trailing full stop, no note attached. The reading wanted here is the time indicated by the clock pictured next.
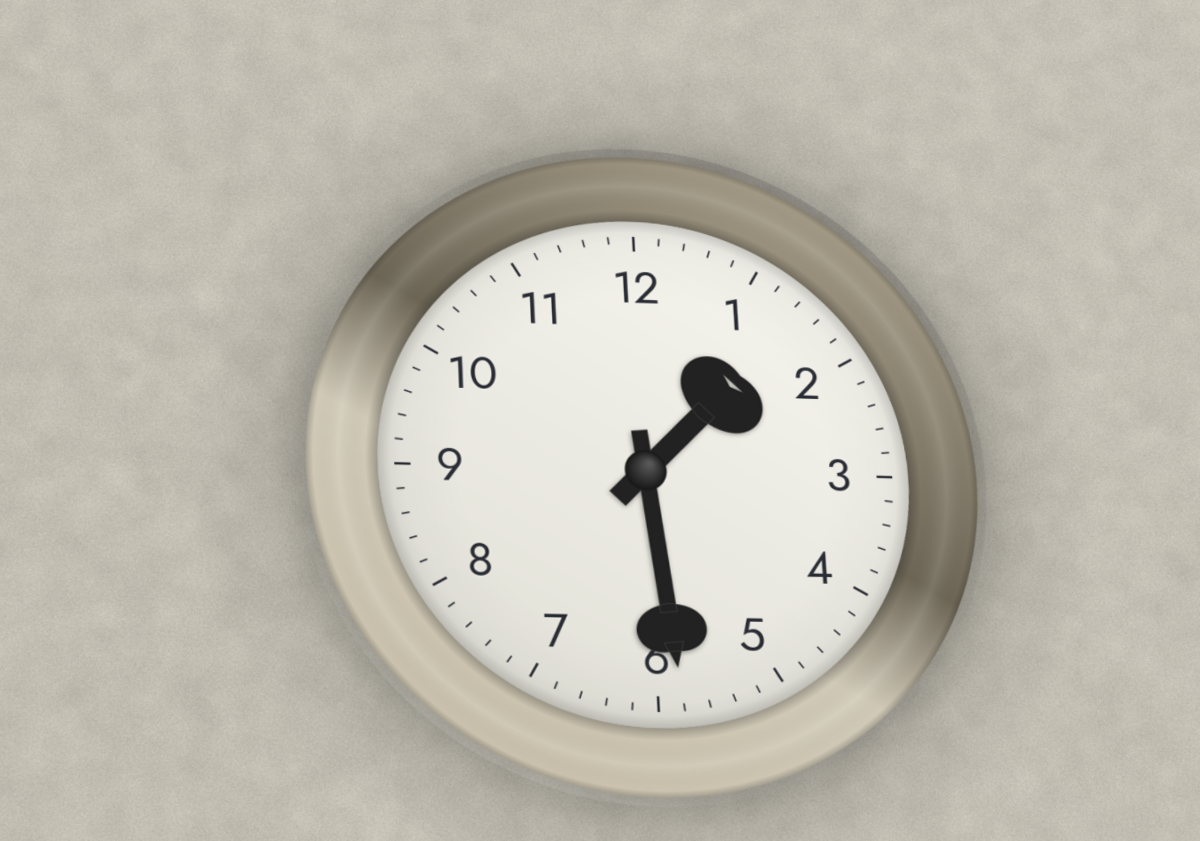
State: 1:29
